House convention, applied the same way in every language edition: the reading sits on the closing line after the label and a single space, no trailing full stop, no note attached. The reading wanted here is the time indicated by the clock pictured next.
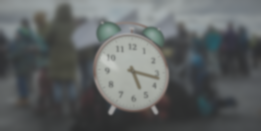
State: 5:17
